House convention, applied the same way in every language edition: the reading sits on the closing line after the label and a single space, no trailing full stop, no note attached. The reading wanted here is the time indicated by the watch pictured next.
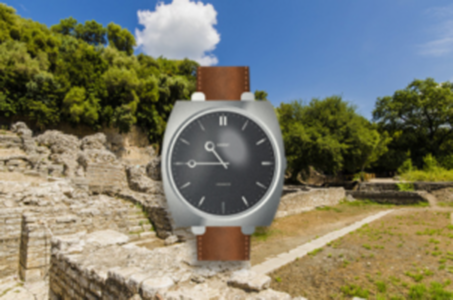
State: 10:45
